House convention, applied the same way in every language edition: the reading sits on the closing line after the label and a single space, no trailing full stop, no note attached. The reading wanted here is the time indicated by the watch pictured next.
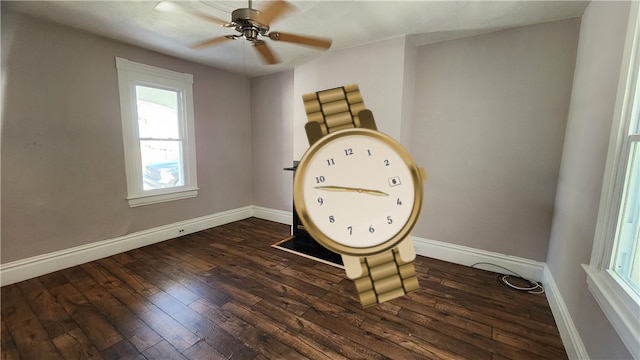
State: 3:48
